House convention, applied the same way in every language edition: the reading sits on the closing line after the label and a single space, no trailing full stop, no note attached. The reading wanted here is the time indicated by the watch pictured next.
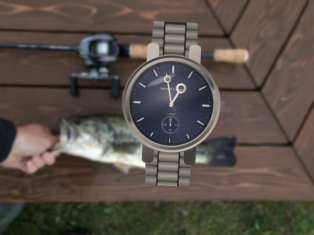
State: 12:58
